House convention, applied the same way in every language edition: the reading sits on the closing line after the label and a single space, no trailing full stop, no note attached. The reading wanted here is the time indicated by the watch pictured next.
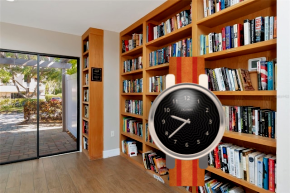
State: 9:38
